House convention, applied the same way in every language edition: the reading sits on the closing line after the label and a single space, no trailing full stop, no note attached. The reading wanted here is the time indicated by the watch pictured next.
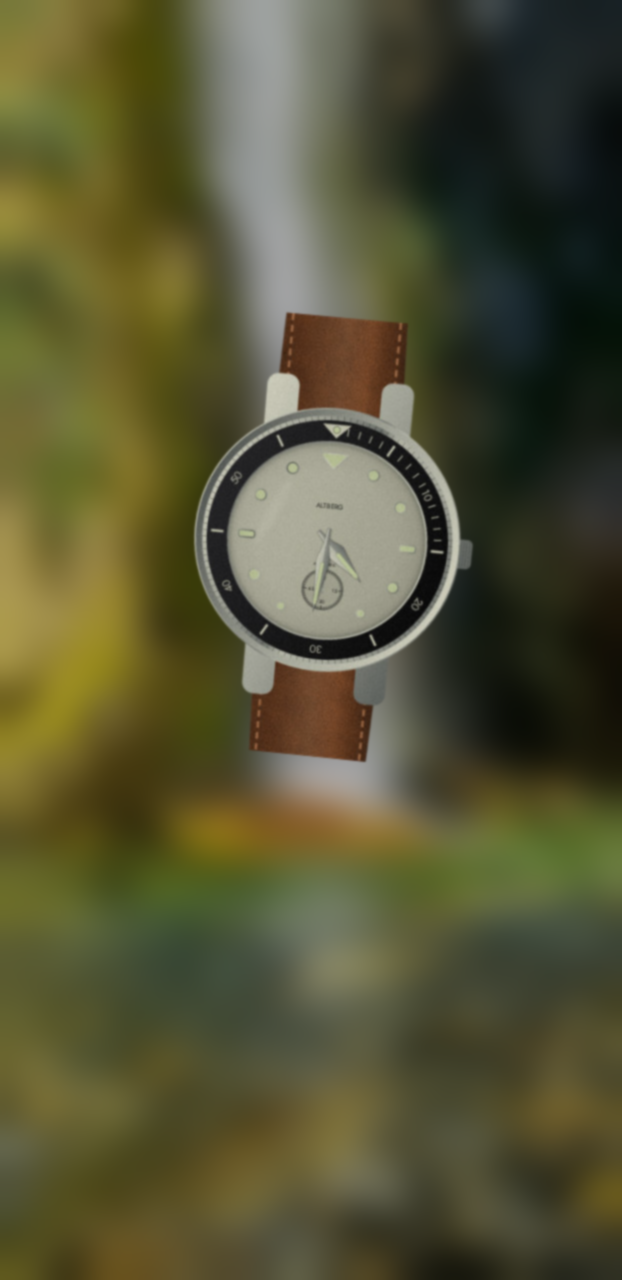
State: 4:31
